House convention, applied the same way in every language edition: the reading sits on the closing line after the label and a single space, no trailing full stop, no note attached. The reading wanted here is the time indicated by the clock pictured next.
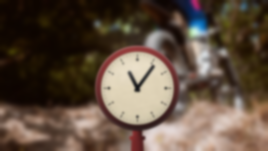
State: 11:06
